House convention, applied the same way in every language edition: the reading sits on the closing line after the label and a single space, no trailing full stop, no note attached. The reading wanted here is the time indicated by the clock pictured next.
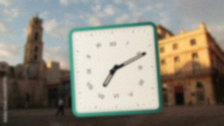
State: 7:11
